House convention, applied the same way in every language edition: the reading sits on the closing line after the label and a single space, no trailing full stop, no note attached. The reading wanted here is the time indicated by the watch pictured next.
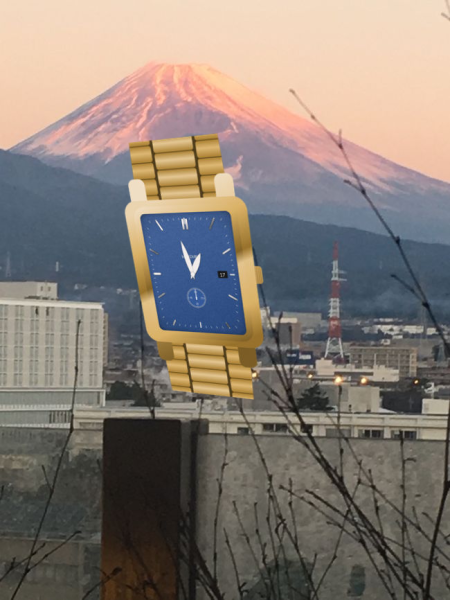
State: 12:58
